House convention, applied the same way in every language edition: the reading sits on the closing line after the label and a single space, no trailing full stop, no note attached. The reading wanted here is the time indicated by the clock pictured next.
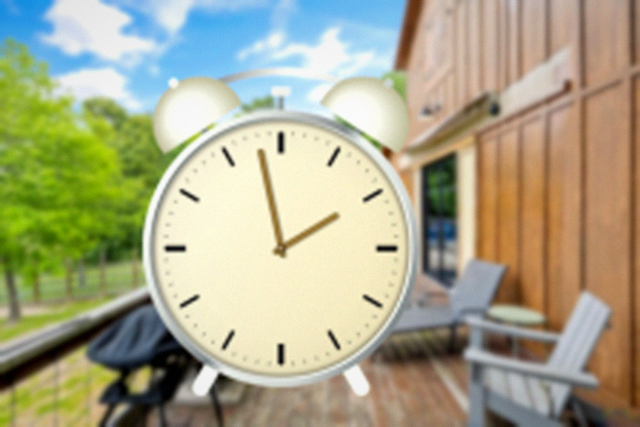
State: 1:58
